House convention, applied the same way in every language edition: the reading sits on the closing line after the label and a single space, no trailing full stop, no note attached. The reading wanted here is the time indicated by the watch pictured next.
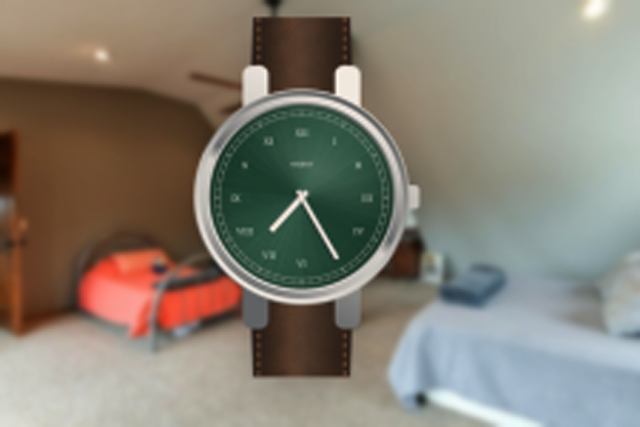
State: 7:25
